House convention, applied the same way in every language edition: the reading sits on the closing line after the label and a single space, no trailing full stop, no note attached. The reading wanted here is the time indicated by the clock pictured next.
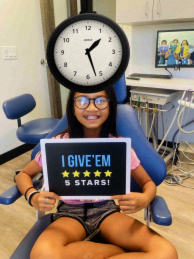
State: 1:27
